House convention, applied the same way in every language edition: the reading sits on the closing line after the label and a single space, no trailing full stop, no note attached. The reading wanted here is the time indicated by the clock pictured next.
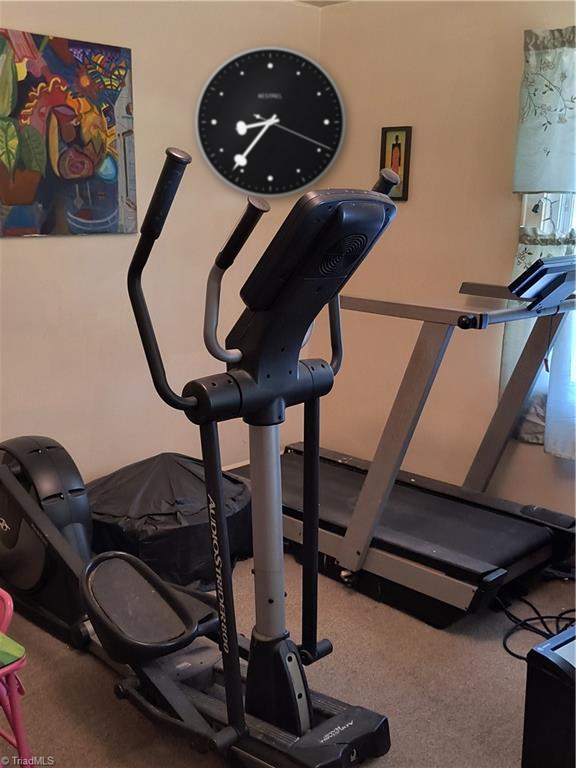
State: 8:36:19
